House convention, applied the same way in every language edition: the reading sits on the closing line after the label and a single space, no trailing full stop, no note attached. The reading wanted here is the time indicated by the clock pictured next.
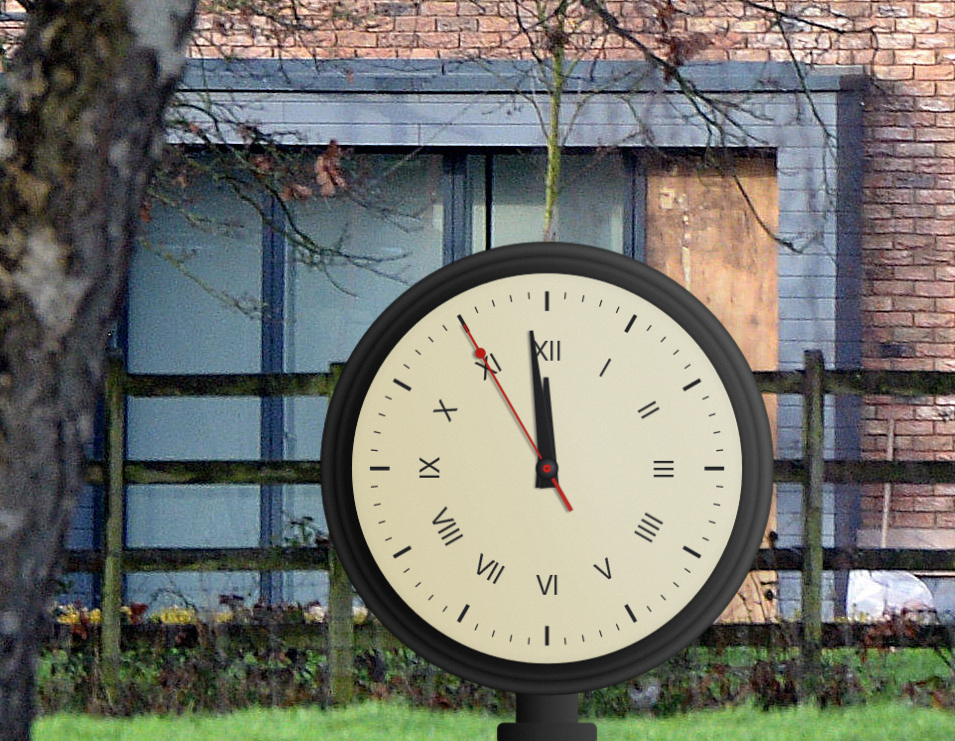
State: 11:58:55
